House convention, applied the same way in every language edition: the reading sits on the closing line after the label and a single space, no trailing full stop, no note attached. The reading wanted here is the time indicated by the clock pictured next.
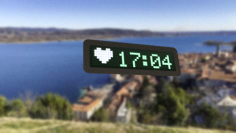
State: 17:04
